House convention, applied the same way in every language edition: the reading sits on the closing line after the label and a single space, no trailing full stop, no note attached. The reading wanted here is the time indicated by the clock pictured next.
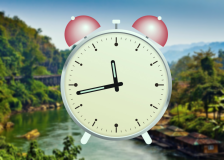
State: 11:43
